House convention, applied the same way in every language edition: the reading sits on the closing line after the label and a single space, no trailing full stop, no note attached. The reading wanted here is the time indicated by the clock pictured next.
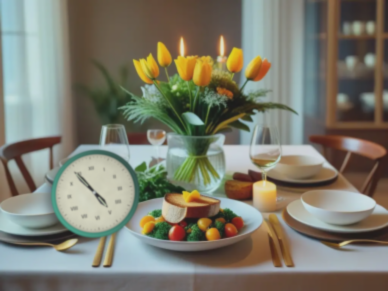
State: 4:54
